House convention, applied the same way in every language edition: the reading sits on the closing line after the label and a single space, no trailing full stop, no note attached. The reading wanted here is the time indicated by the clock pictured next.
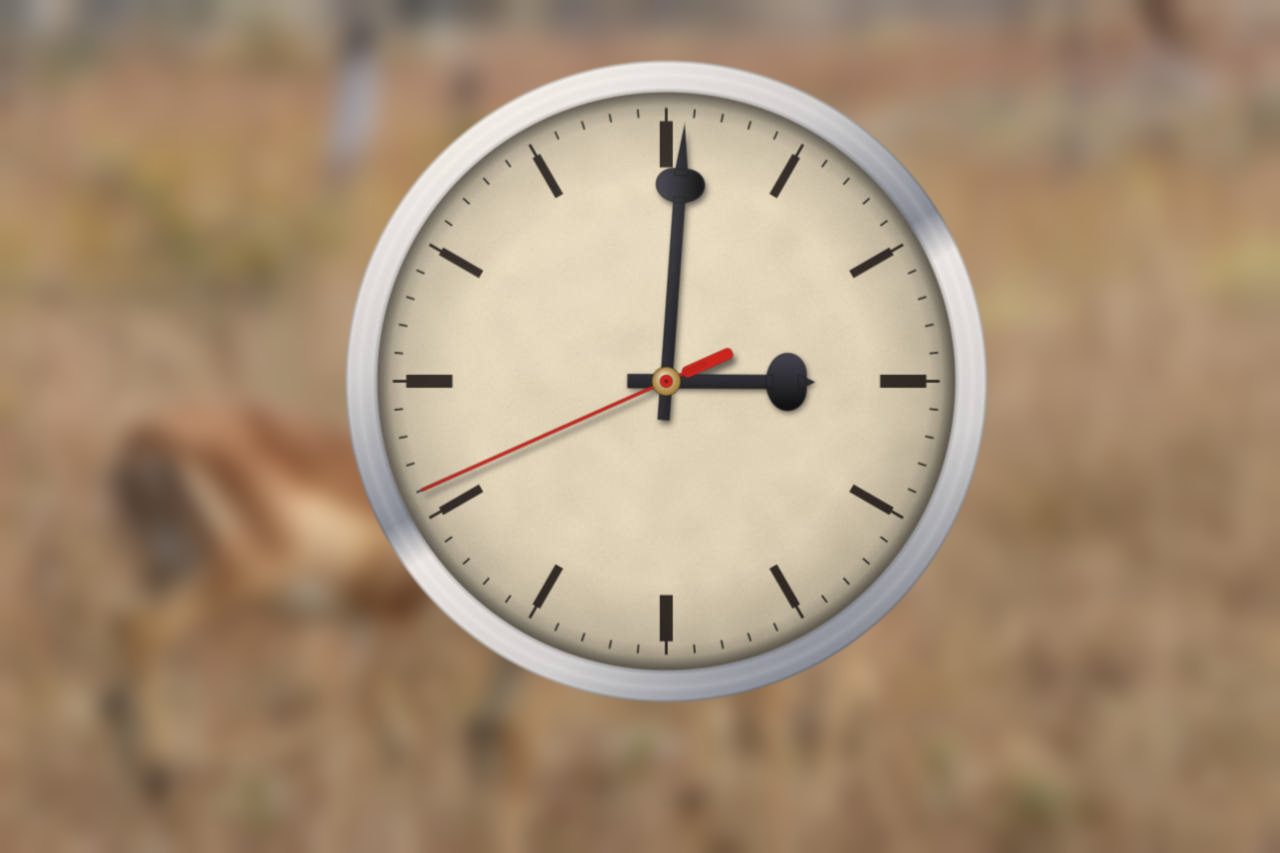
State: 3:00:41
